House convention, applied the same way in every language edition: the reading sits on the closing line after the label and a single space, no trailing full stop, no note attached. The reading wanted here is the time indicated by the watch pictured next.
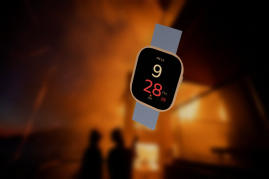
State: 9:28
